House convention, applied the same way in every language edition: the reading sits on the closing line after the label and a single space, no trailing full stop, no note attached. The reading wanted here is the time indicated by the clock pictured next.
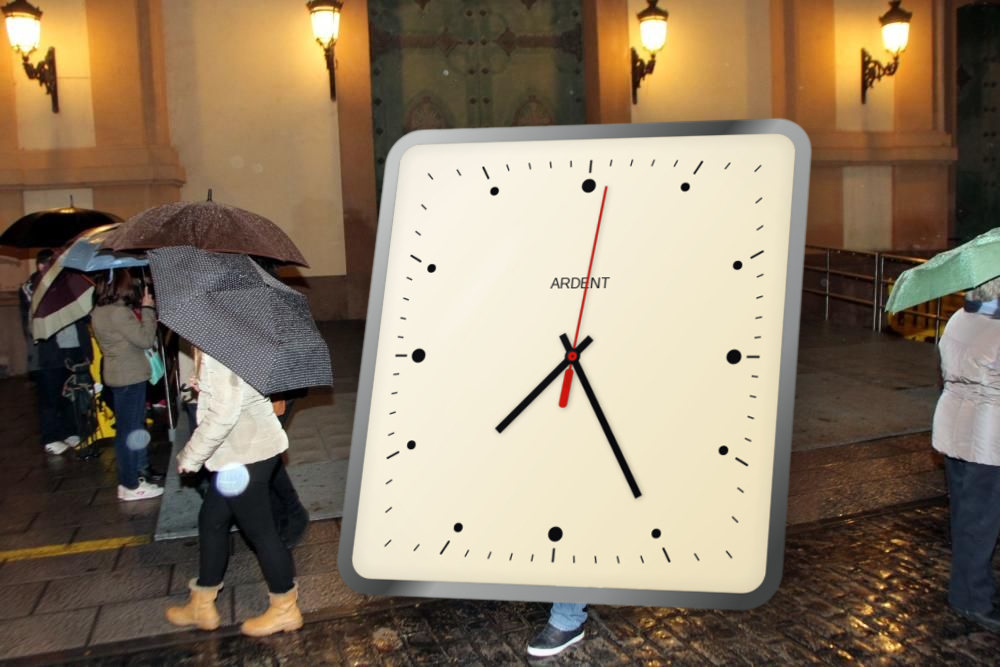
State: 7:25:01
